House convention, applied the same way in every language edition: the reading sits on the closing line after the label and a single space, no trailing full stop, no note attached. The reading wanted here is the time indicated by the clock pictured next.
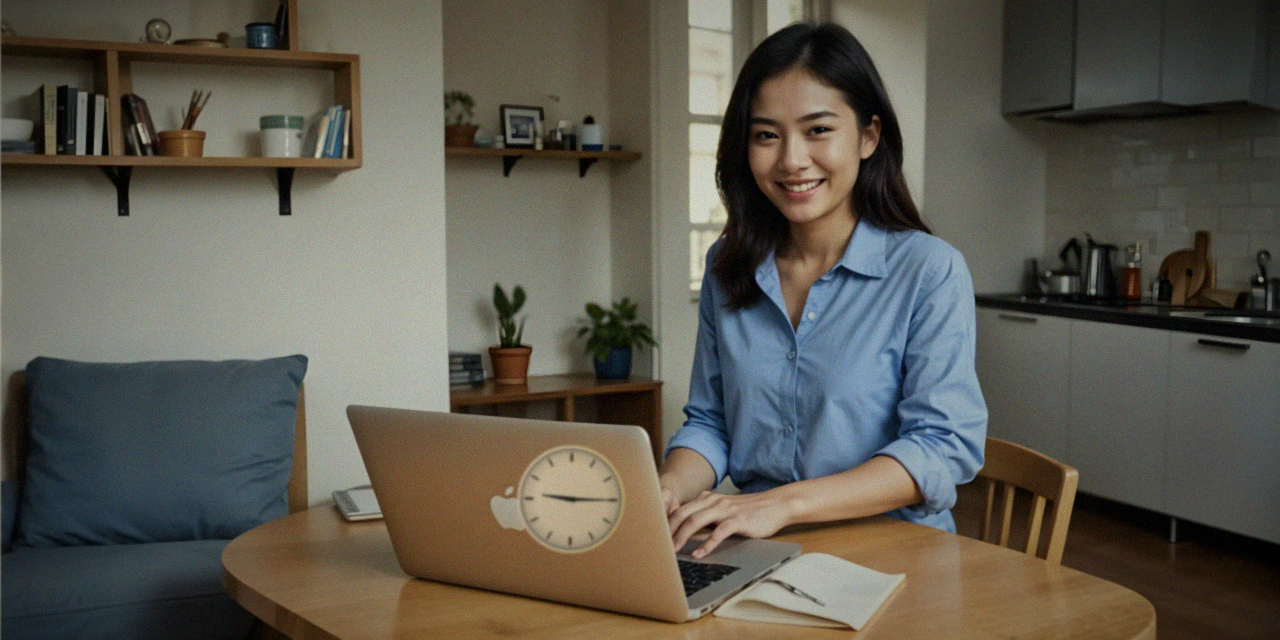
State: 9:15
